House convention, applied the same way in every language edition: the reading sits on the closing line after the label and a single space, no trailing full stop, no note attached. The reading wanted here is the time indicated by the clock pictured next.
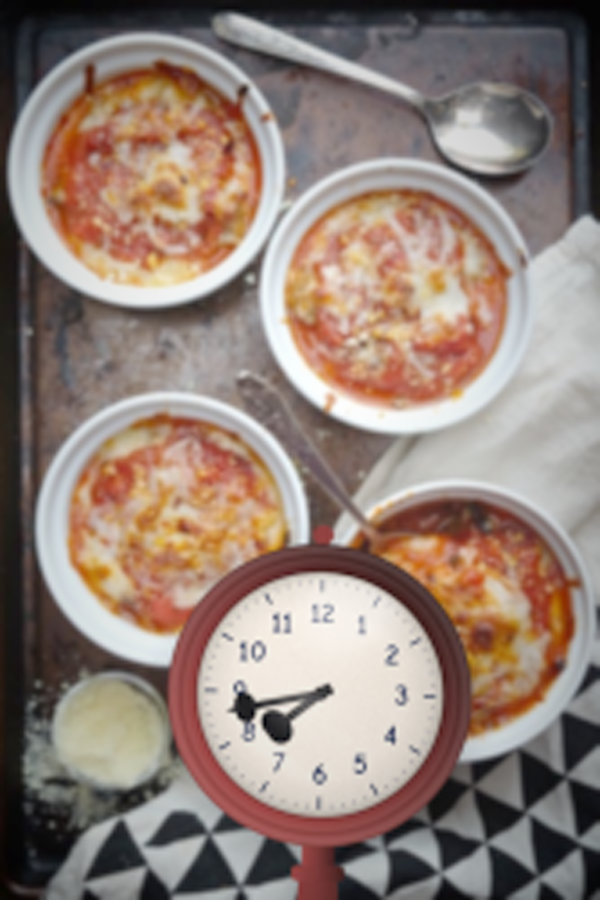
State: 7:43
